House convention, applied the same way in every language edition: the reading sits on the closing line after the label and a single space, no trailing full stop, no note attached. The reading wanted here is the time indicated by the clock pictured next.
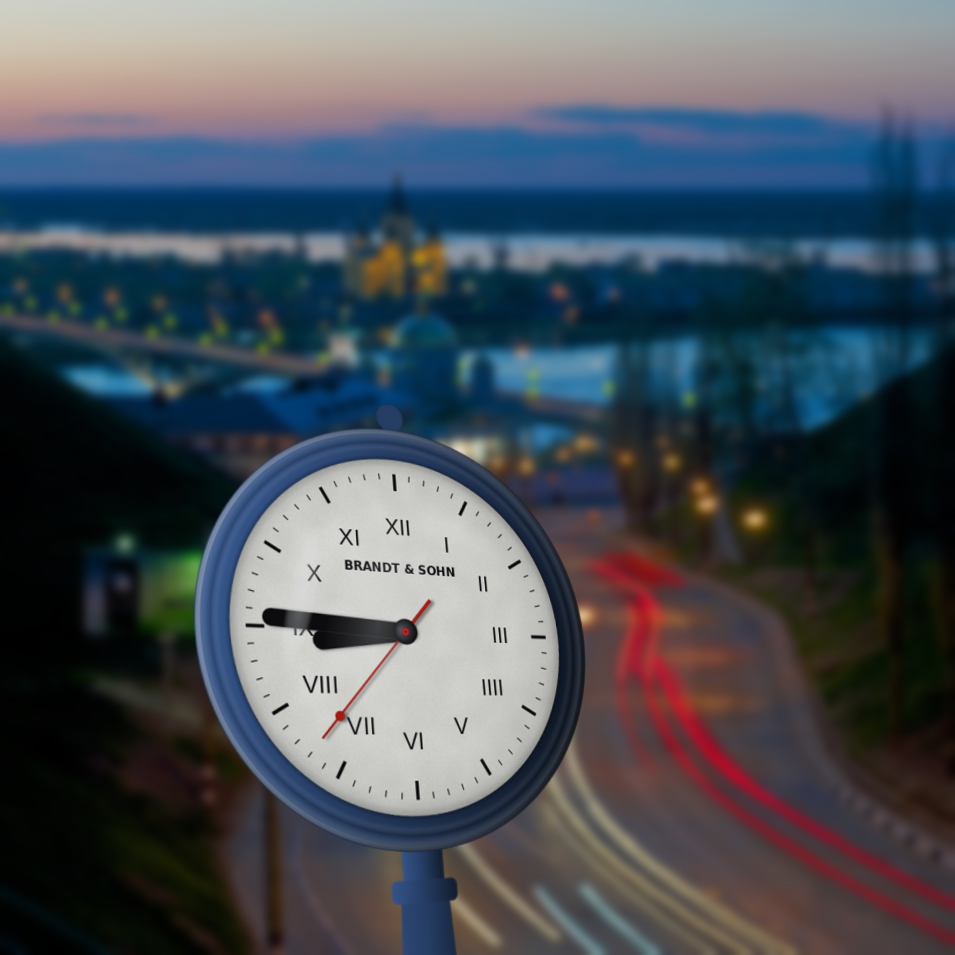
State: 8:45:37
